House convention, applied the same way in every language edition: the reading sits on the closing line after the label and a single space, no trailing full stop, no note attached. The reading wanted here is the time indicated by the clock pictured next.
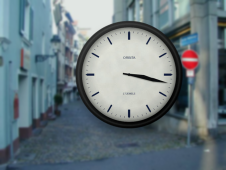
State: 3:17
